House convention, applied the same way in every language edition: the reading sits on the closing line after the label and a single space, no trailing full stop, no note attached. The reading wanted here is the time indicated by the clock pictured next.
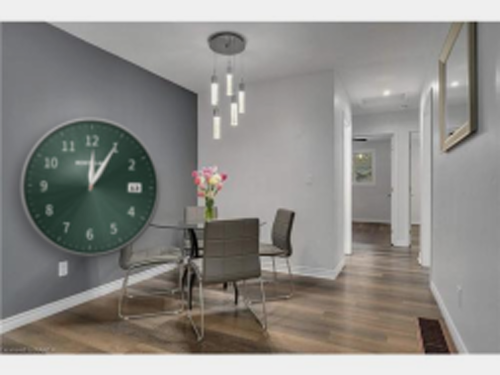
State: 12:05
